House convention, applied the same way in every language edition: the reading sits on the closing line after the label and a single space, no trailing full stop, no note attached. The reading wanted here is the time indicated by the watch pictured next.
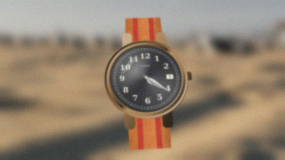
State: 4:21
